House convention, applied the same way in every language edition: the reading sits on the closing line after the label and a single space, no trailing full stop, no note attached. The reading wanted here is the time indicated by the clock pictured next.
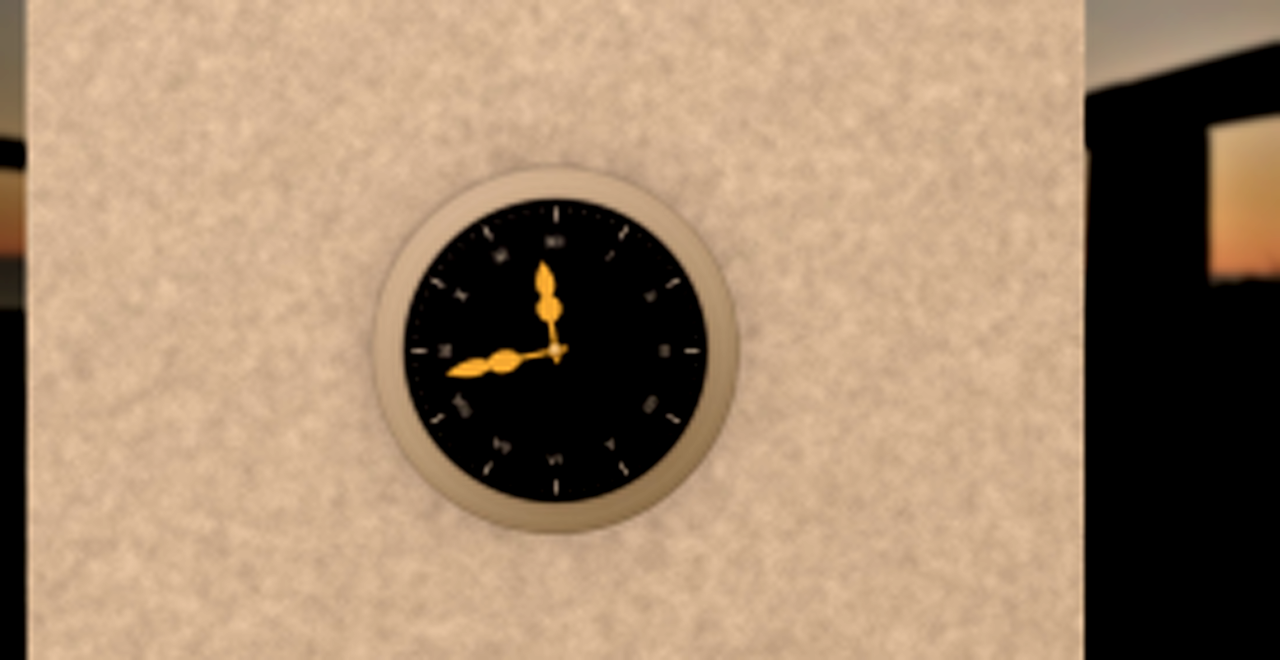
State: 11:43
